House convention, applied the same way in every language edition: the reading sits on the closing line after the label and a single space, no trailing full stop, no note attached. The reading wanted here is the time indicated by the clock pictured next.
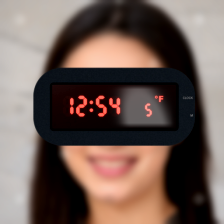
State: 12:54
